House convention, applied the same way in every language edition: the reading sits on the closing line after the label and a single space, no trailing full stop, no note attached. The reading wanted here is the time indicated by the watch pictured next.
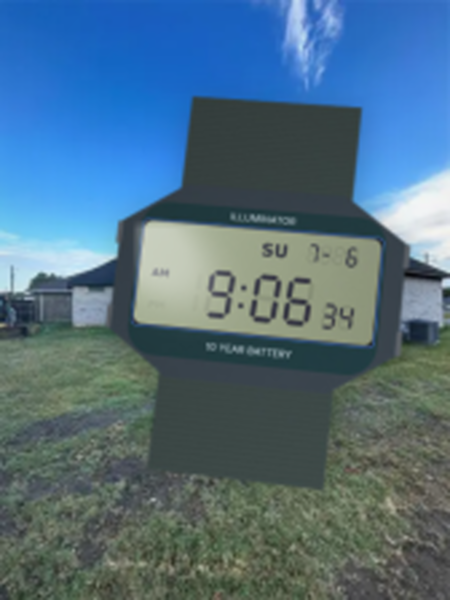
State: 9:06:34
